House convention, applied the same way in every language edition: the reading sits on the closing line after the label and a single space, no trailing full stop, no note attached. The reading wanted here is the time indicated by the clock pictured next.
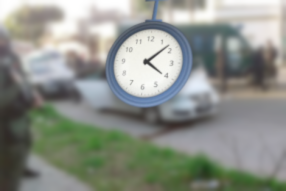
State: 4:08
